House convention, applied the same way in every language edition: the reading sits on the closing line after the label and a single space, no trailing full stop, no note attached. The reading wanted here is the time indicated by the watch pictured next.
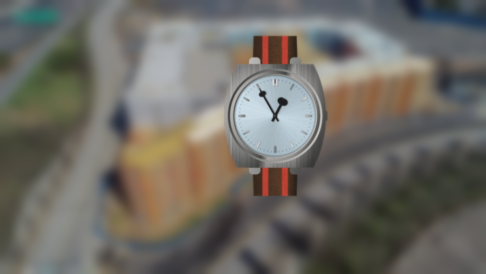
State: 12:55
